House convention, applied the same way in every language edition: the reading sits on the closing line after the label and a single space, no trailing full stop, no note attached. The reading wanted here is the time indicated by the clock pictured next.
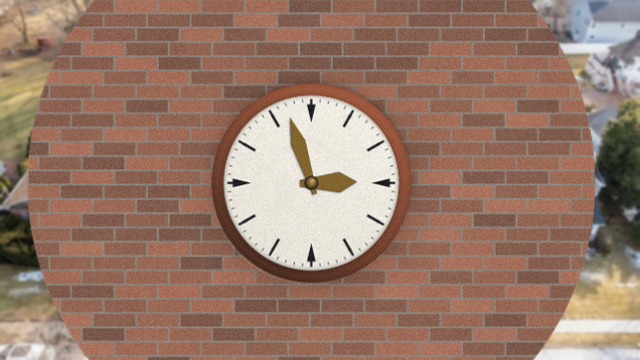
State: 2:57
